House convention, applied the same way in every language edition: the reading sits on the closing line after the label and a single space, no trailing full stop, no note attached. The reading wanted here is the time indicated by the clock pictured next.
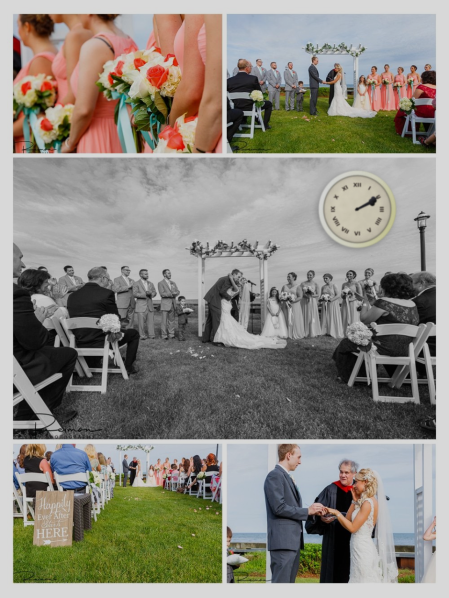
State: 2:10
